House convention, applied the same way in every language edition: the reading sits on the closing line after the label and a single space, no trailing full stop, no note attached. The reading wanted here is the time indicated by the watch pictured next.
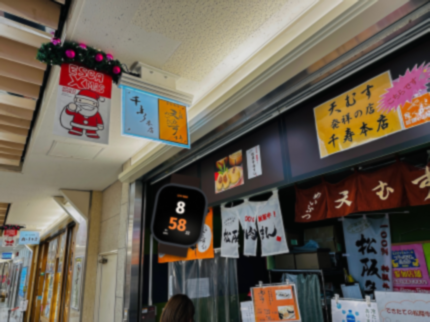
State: 8:58
